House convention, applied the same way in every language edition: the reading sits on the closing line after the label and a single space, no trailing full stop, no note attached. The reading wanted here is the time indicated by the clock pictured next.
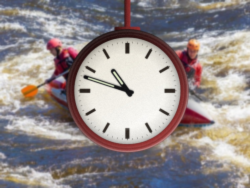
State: 10:48
